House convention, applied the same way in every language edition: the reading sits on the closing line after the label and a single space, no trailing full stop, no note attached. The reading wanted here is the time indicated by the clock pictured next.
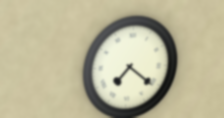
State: 7:21
